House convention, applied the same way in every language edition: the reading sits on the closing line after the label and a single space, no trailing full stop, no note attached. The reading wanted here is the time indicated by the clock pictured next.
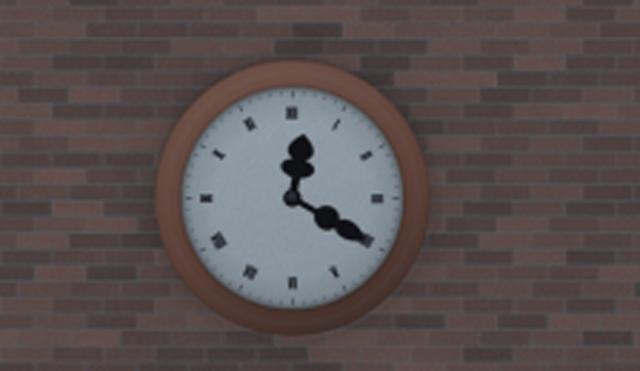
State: 12:20
